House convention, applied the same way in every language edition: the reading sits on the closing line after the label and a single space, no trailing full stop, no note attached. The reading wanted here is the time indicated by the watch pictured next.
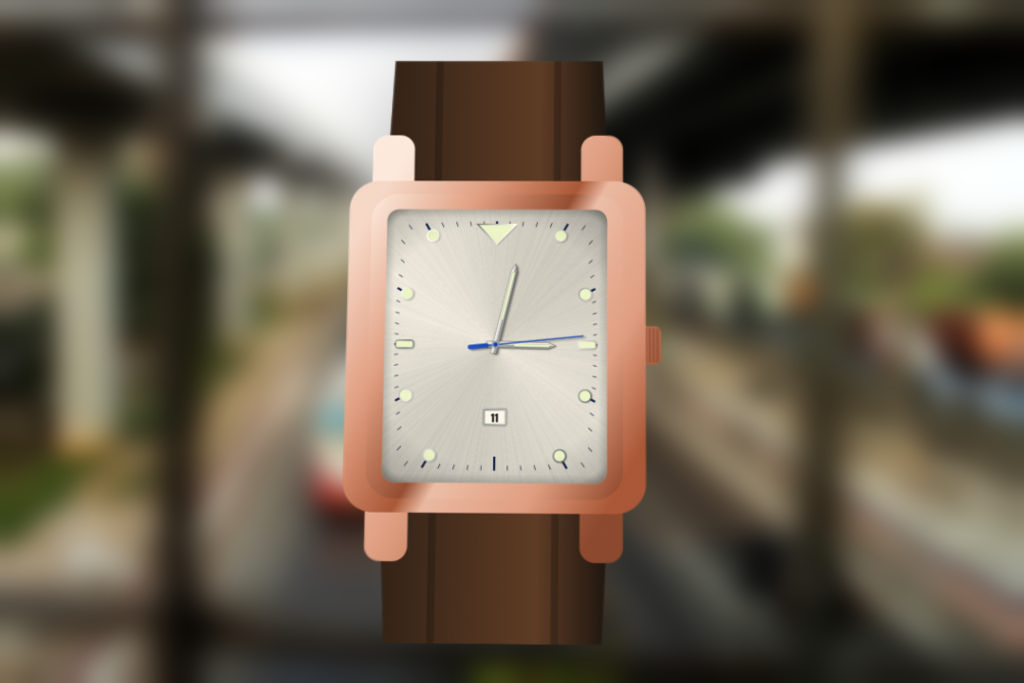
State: 3:02:14
